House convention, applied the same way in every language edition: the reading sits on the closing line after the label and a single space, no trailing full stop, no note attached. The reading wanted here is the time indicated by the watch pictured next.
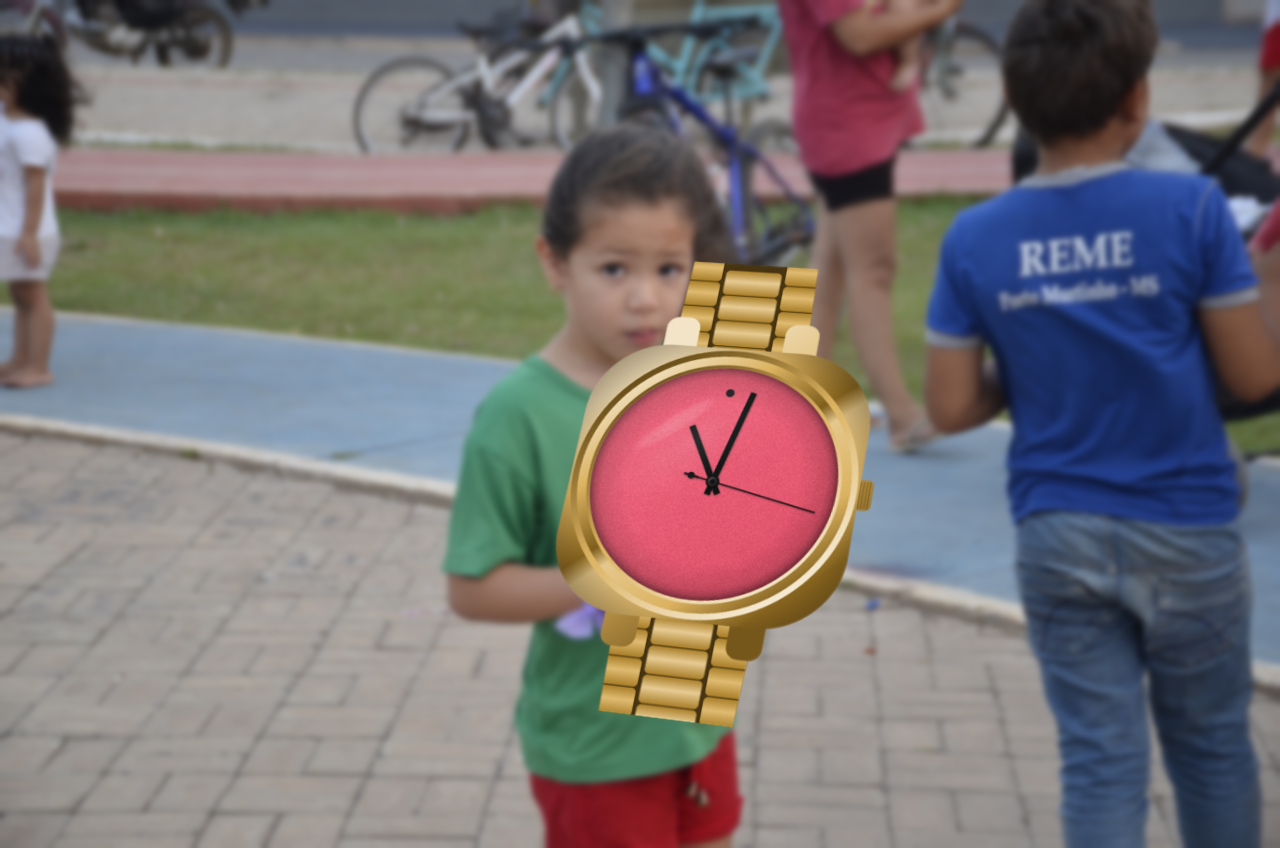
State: 11:02:17
